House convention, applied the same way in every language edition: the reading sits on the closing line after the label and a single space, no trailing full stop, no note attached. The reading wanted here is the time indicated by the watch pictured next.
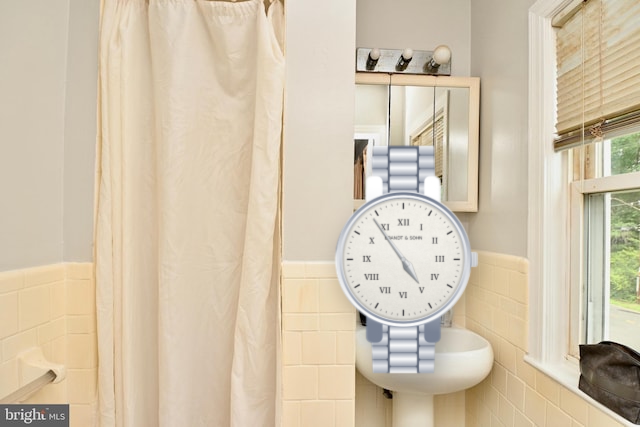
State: 4:54
